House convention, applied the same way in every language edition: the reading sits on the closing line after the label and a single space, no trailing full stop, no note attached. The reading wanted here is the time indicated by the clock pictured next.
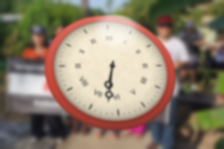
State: 6:32
